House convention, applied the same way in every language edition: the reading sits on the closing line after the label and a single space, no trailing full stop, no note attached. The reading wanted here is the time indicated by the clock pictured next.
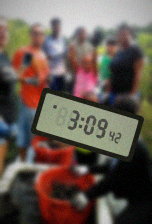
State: 3:09:42
